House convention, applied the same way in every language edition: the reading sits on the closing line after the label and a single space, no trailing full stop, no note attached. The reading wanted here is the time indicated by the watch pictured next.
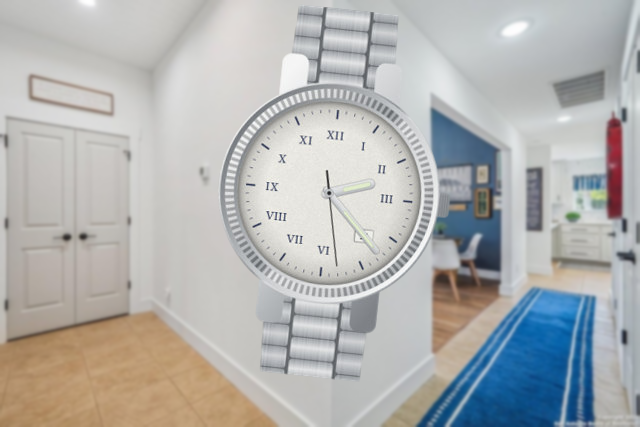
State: 2:22:28
